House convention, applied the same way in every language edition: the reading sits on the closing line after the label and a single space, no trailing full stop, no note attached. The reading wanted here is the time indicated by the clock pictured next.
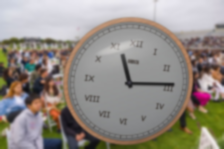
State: 11:14
